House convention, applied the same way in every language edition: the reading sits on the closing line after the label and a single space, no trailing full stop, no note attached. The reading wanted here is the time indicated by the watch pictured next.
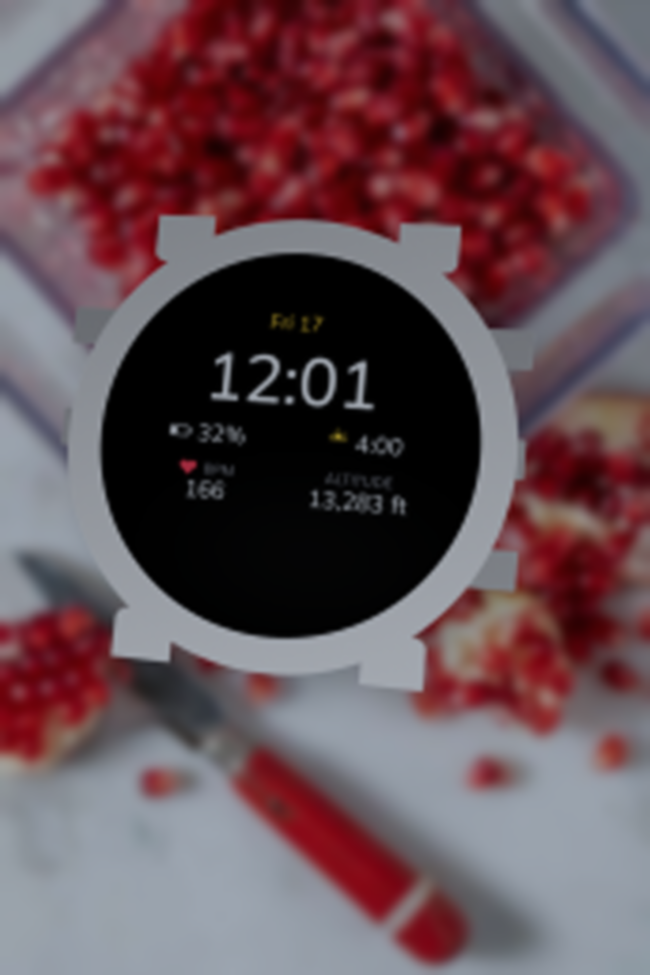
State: 12:01
